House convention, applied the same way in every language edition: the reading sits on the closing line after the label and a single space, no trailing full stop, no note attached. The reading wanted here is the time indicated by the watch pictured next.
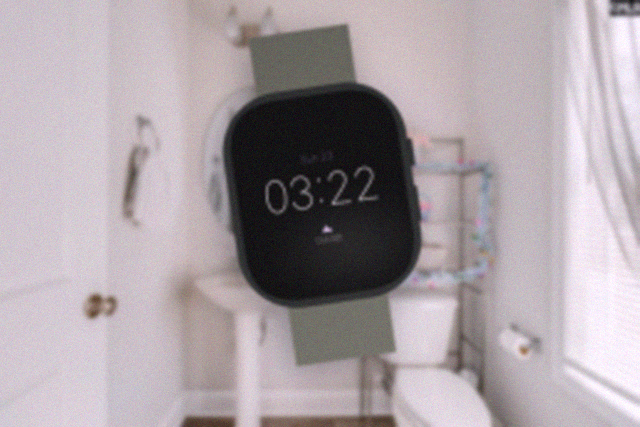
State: 3:22
